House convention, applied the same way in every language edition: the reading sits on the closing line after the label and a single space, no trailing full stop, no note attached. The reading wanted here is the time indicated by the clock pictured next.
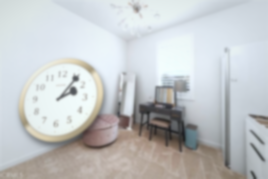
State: 2:06
